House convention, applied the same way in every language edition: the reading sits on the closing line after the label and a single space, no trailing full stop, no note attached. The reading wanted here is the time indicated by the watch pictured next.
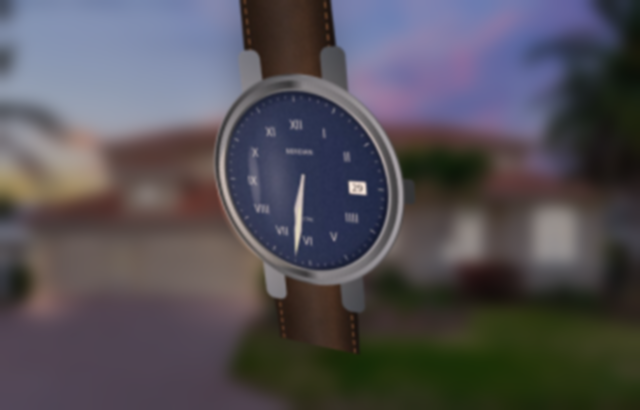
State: 6:32
